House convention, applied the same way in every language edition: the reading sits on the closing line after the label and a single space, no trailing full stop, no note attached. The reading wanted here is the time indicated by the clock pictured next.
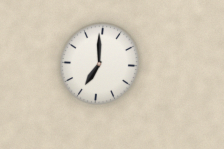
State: 6:59
